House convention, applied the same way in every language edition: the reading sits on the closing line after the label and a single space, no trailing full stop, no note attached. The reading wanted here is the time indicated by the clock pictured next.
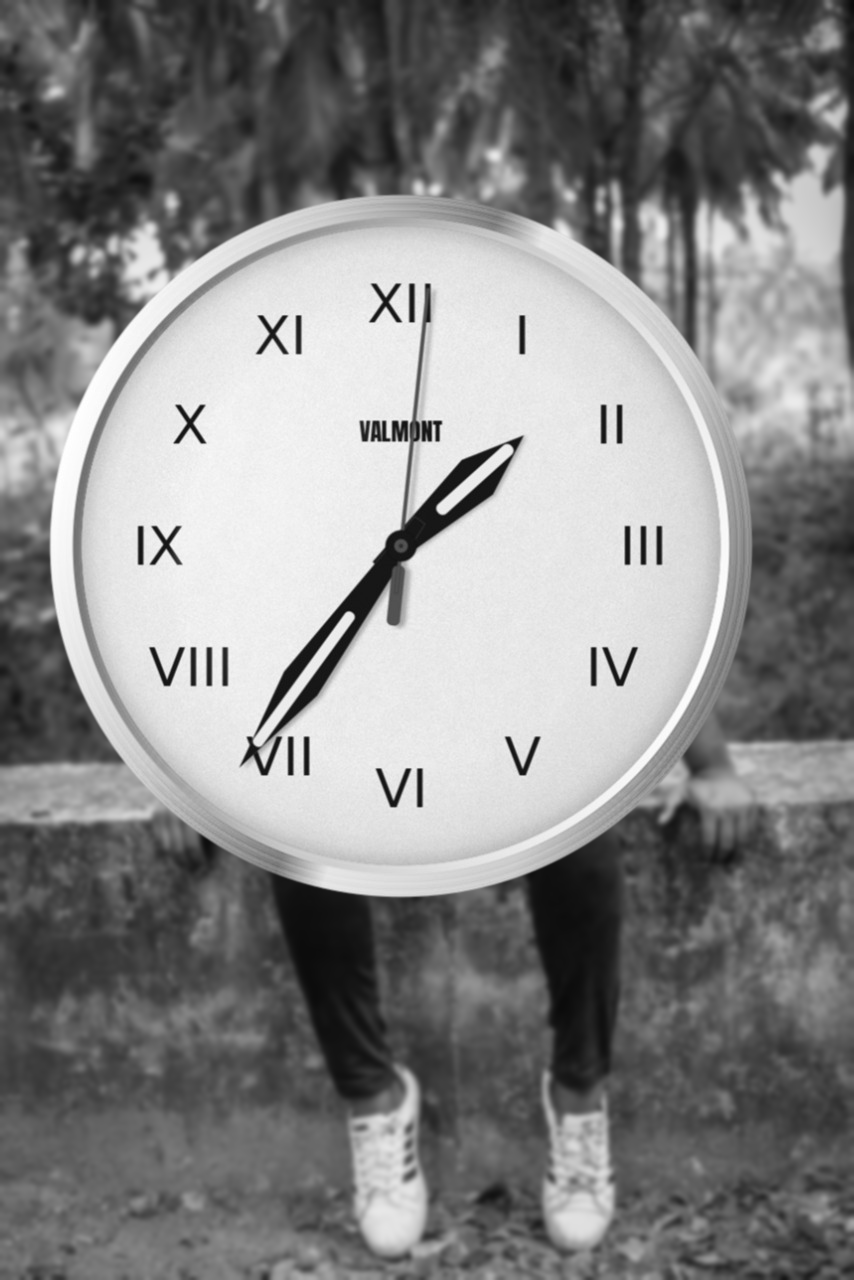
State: 1:36:01
